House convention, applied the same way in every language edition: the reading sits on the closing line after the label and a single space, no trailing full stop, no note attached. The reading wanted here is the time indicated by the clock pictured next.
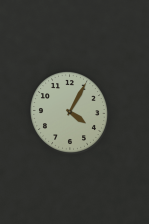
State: 4:05
